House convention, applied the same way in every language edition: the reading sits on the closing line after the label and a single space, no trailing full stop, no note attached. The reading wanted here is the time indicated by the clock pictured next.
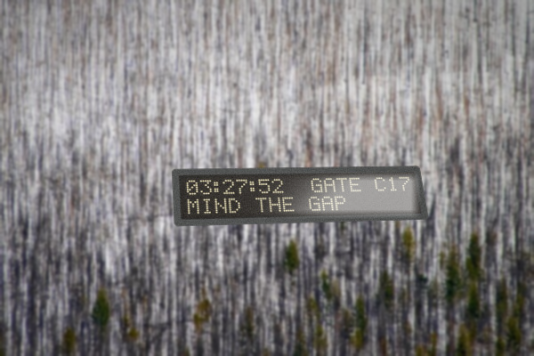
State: 3:27:52
